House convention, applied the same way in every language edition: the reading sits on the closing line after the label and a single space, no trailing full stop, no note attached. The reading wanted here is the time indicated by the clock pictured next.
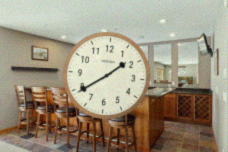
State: 1:39
